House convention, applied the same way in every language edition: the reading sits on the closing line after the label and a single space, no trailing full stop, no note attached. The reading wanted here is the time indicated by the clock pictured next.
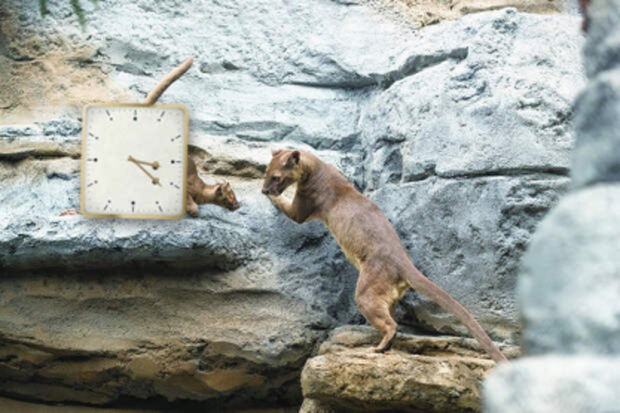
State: 3:22
